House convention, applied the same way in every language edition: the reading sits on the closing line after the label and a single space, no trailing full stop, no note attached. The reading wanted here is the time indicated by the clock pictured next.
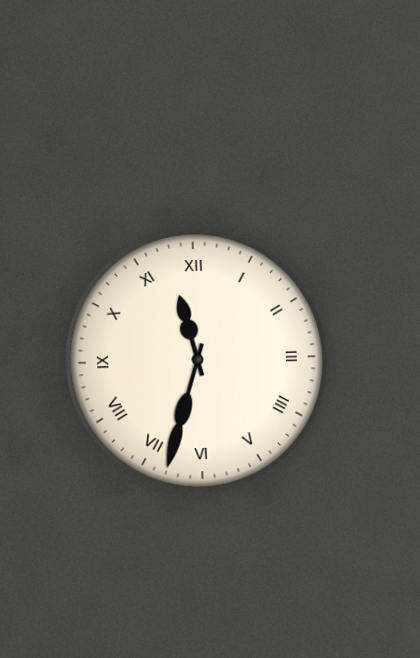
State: 11:33
